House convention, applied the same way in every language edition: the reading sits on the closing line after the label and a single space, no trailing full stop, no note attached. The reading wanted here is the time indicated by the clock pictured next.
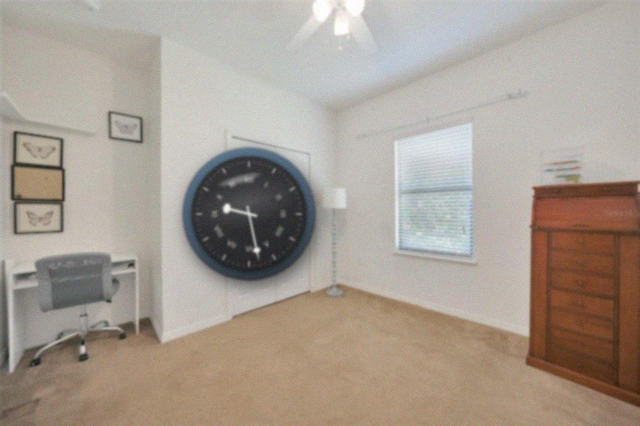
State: 9:28
